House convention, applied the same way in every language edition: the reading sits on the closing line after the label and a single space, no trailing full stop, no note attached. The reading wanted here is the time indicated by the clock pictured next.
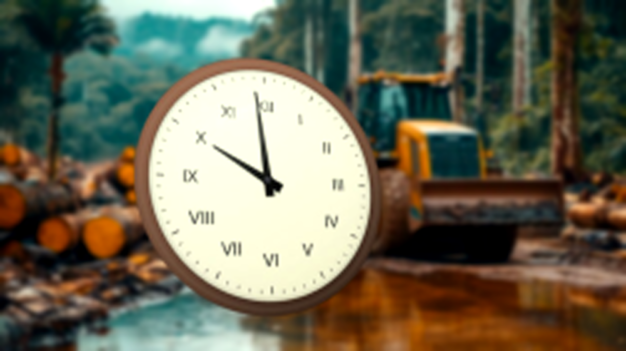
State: 9:59
